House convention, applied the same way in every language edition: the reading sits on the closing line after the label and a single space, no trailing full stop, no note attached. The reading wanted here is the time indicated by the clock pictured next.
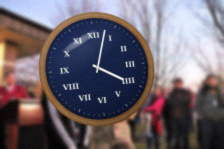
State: 4:03
